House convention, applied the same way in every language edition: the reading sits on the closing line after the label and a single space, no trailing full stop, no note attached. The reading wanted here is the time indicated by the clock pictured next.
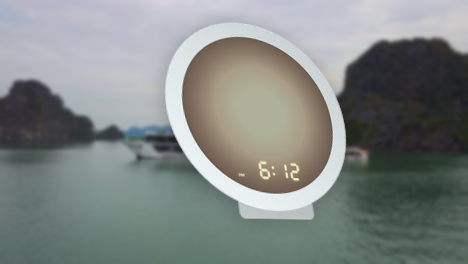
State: 6:12
